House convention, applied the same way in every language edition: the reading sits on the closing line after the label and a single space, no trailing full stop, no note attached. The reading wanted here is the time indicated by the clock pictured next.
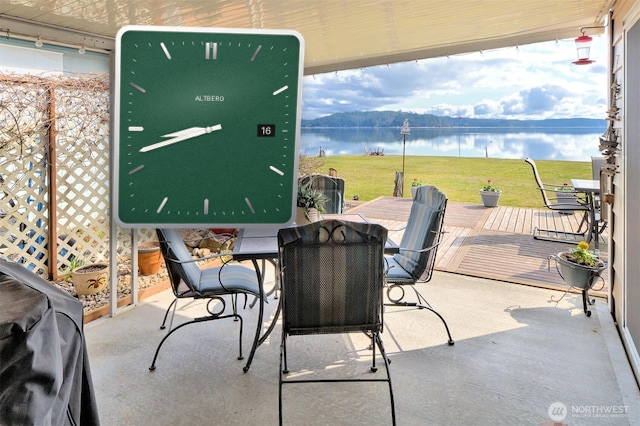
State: 8:42
